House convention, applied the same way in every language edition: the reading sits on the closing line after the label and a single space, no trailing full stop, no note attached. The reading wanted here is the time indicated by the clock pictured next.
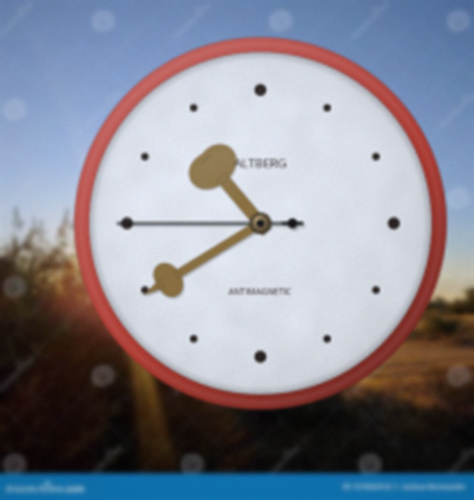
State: 10:39:45
